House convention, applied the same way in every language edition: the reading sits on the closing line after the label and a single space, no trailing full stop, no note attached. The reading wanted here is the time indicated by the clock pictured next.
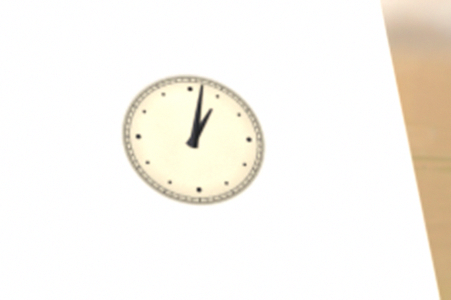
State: 1:02
